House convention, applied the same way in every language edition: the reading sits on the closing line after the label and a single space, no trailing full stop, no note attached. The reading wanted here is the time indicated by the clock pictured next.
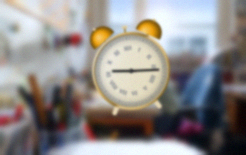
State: 9:16
